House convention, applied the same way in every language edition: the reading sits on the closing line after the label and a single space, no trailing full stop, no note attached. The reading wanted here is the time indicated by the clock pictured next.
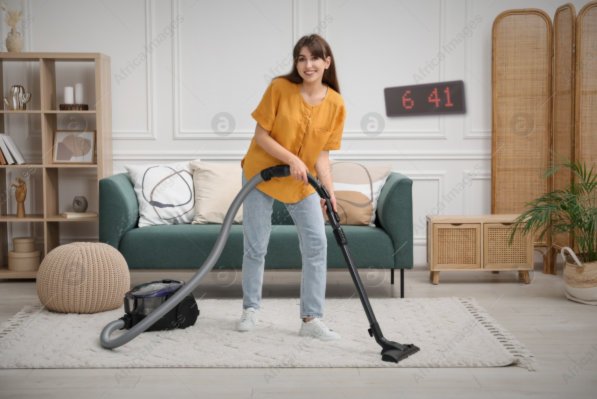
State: 6:41
